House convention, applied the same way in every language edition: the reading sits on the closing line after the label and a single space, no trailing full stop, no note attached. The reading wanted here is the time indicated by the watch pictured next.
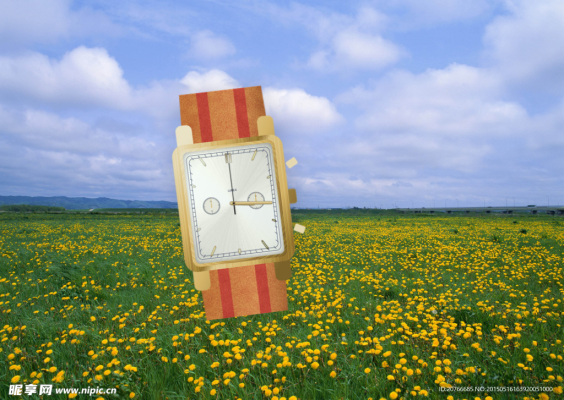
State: 3:16
